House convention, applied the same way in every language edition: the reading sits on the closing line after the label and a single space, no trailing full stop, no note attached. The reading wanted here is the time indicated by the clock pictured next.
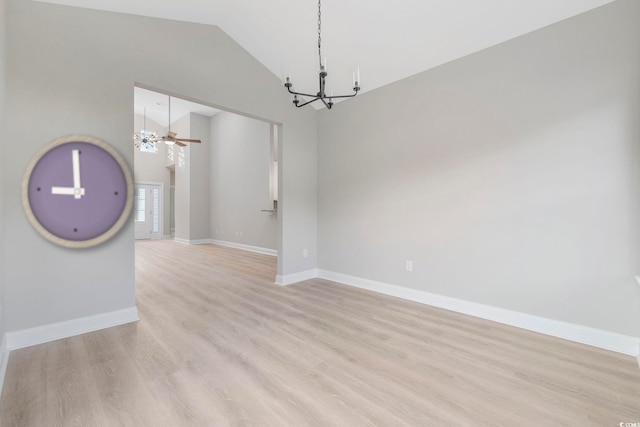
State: 8:59
